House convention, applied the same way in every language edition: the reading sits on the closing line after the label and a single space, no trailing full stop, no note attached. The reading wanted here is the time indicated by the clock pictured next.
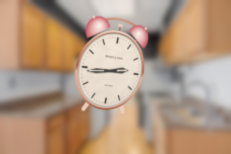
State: 2:44
